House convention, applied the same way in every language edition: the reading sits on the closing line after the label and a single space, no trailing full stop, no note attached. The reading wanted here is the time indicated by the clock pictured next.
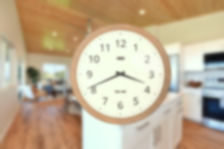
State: 3:41
